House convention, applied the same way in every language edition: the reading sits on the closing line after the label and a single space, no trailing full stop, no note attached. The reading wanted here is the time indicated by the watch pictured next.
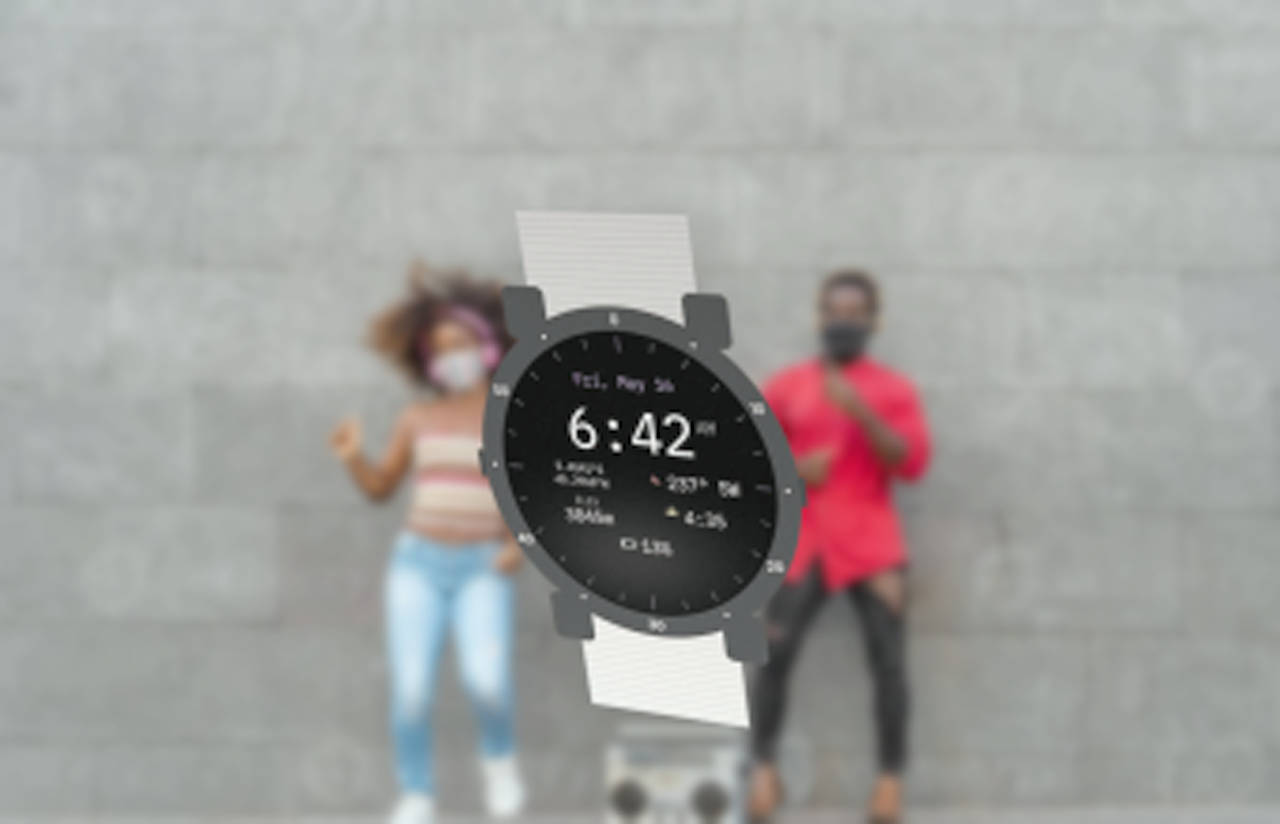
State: 6:42
